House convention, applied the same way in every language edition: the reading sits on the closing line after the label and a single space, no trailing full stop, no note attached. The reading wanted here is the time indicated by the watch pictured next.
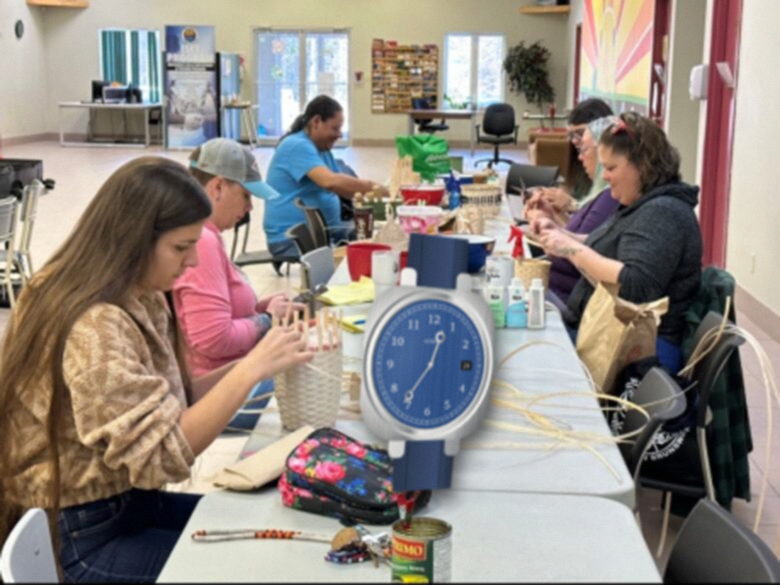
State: 12:36
